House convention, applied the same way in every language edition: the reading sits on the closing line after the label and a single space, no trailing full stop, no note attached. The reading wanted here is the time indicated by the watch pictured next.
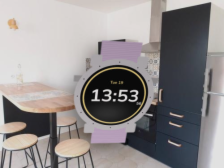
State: 13:53
